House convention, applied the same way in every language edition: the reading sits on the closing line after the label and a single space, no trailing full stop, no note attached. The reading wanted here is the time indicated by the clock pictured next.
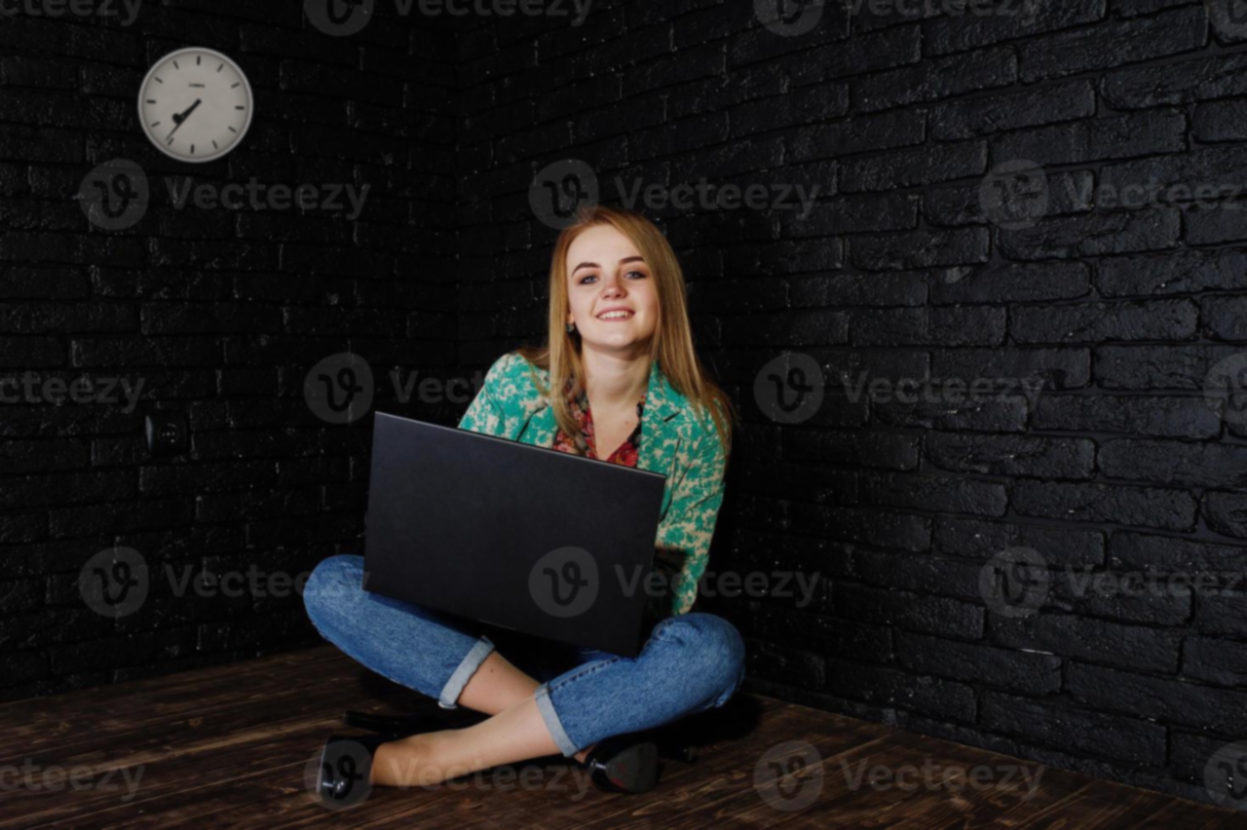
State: 7:36
